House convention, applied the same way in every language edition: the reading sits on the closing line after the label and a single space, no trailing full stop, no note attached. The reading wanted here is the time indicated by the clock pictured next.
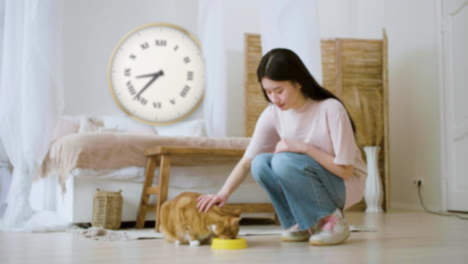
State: 8:37
